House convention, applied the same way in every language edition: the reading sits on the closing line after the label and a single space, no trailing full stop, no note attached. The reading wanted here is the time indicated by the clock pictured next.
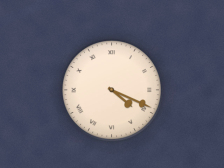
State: 4:19
